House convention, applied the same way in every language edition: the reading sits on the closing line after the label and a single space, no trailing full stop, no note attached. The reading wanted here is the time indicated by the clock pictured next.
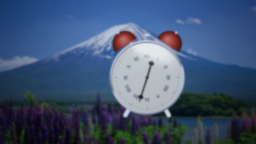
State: 12:33
